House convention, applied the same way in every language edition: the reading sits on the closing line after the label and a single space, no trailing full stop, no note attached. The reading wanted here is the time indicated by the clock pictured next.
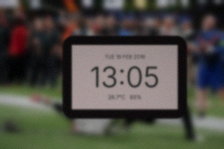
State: 13:05
